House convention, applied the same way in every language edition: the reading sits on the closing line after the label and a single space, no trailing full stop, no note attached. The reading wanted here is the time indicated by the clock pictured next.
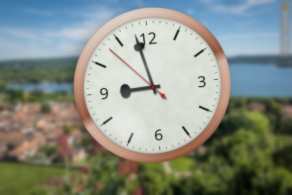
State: 8:57:53
